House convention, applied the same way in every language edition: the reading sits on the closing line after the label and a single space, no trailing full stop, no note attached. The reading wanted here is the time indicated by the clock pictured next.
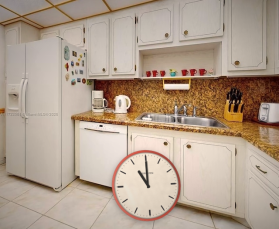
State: 11:00
